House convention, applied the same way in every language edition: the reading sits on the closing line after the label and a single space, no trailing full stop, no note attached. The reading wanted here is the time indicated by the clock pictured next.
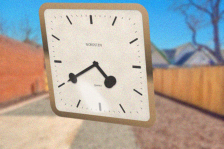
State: 4:40
